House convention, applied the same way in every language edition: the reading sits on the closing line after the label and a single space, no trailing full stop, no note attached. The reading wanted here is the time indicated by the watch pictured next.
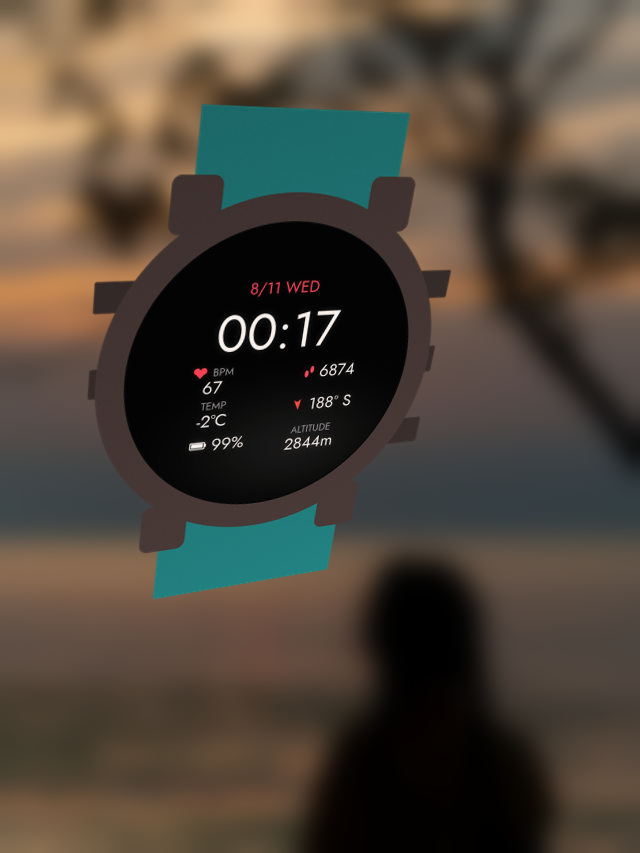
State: 0:17
